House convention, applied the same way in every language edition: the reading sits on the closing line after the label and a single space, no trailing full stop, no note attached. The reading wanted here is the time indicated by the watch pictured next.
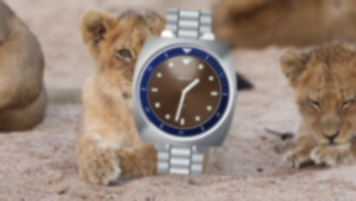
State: 1:32
